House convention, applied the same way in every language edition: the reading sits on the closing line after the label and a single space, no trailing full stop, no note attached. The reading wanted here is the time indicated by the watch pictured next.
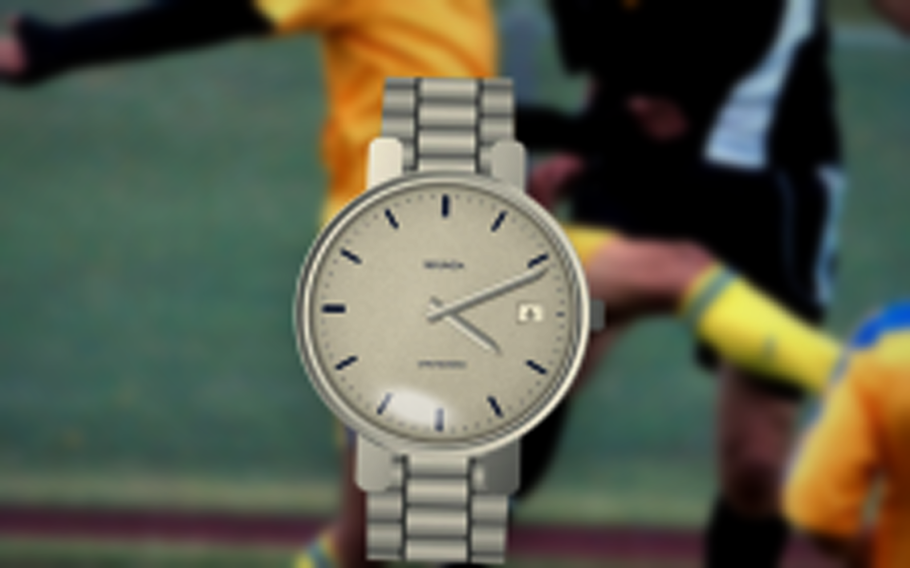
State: 4:11
